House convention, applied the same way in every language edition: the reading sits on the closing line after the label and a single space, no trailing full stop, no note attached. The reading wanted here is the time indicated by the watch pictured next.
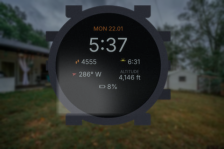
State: 5:37
